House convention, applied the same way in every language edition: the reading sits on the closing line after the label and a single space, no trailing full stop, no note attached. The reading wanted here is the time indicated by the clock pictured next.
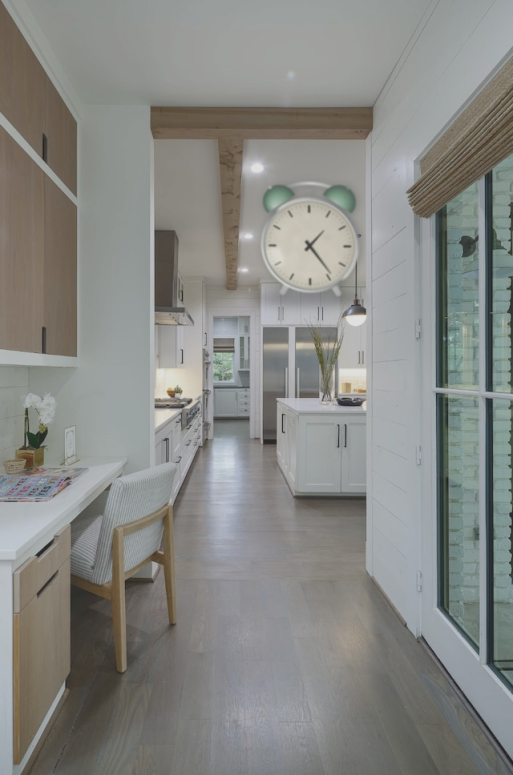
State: 1:24
